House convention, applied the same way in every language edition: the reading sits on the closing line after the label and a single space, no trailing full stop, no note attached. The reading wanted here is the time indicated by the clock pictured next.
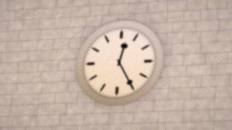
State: 12:25
